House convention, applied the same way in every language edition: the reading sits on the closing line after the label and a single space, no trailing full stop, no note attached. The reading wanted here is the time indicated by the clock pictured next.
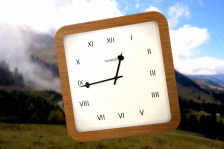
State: 12:44
